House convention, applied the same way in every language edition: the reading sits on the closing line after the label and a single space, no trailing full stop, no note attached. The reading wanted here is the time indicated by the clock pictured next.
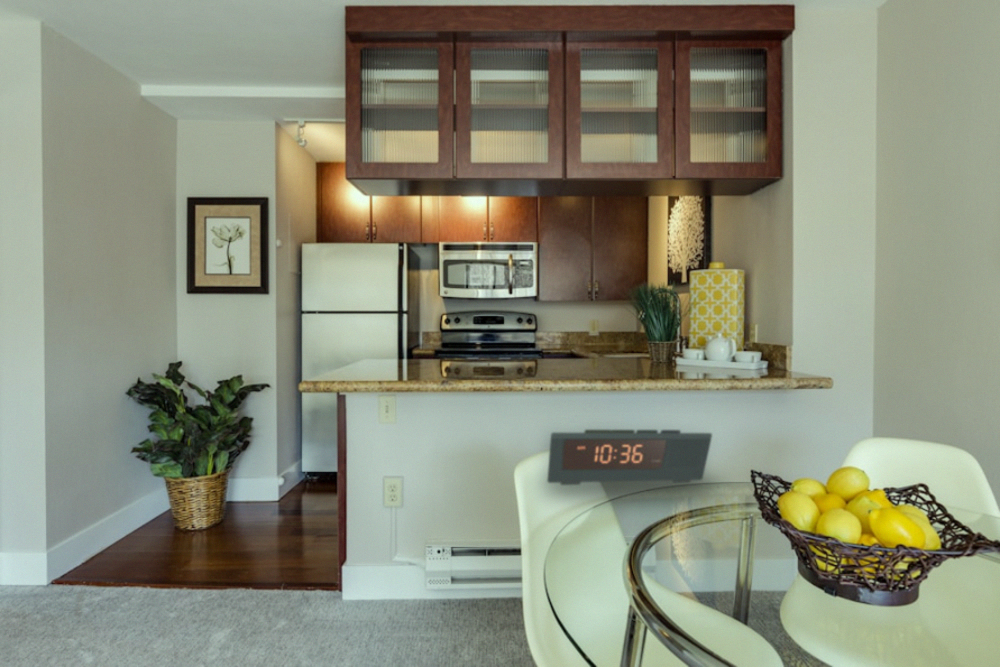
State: 10:36
